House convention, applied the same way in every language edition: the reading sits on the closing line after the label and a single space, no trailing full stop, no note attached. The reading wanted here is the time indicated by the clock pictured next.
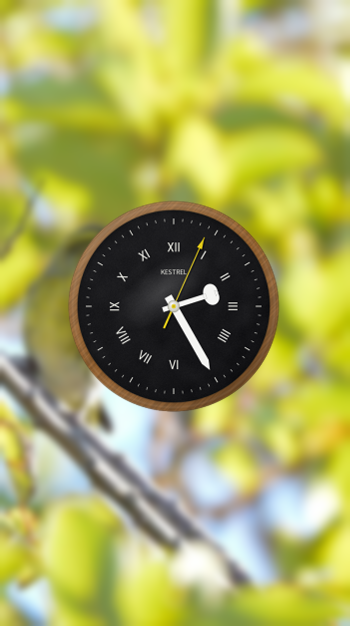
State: 2:25:04
